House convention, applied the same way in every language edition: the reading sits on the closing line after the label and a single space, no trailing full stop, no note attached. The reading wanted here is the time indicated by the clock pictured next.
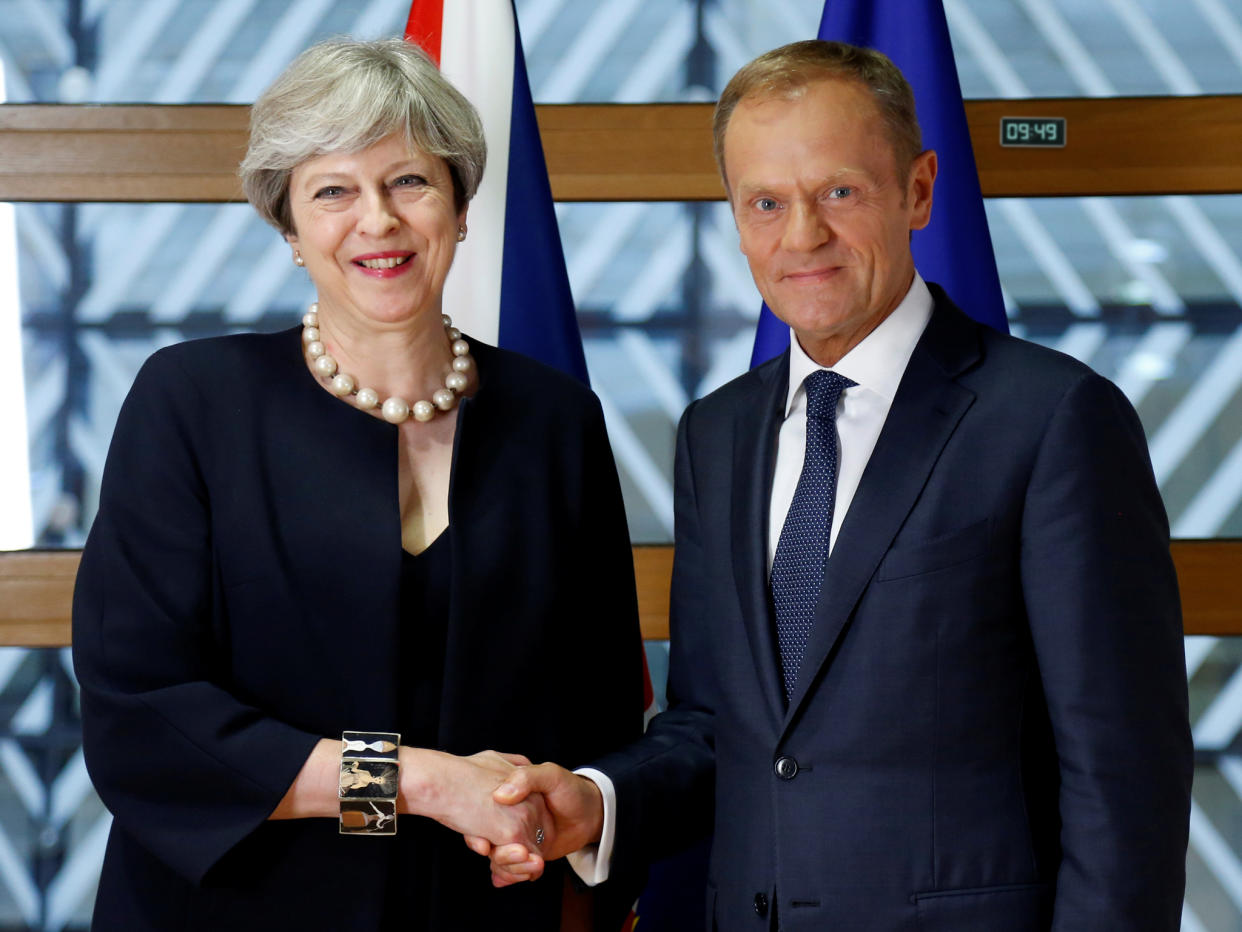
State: 9:49
